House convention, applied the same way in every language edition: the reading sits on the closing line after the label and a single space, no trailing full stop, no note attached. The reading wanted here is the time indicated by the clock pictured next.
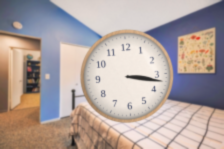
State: 3:17
